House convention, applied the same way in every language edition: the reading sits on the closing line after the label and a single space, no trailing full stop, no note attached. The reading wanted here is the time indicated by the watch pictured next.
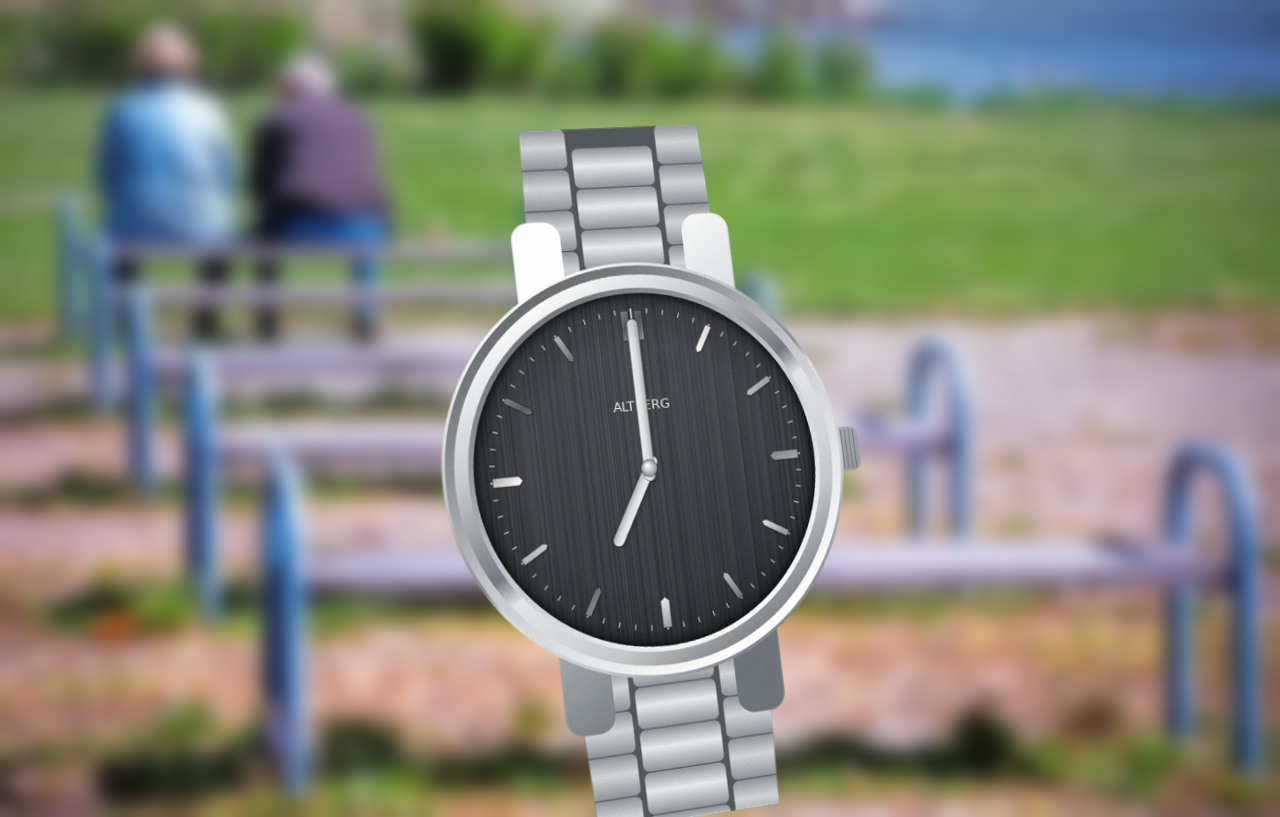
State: 7:00
